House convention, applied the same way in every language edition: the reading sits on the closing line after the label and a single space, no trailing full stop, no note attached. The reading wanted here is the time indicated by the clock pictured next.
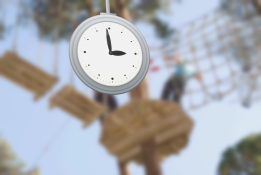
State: 2:59
